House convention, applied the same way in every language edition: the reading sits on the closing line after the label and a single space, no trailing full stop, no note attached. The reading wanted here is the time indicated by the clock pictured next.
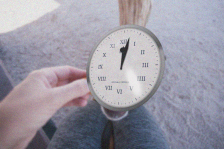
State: 12:02
